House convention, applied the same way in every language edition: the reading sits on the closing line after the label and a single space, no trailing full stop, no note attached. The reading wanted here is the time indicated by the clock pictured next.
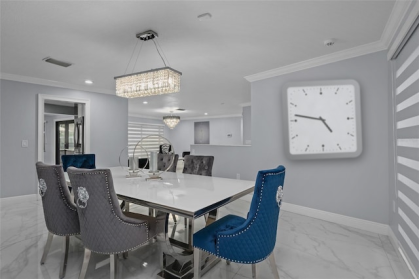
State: 4:47
